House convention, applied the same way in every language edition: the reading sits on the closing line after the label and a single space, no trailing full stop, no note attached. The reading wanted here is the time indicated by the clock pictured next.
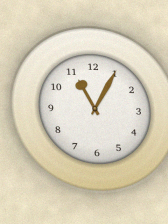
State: 11:05
